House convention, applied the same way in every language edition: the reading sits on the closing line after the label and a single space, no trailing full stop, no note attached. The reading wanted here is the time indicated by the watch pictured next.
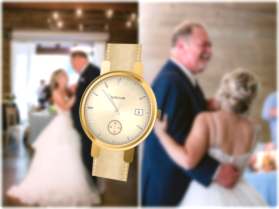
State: 10:53
